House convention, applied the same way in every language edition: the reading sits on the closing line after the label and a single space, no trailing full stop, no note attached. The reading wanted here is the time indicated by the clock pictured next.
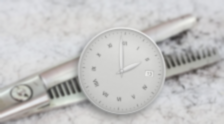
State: 1:59
